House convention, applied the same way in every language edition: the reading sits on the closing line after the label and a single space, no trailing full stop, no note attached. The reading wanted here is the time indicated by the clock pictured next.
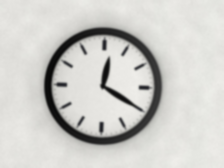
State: 12:20
